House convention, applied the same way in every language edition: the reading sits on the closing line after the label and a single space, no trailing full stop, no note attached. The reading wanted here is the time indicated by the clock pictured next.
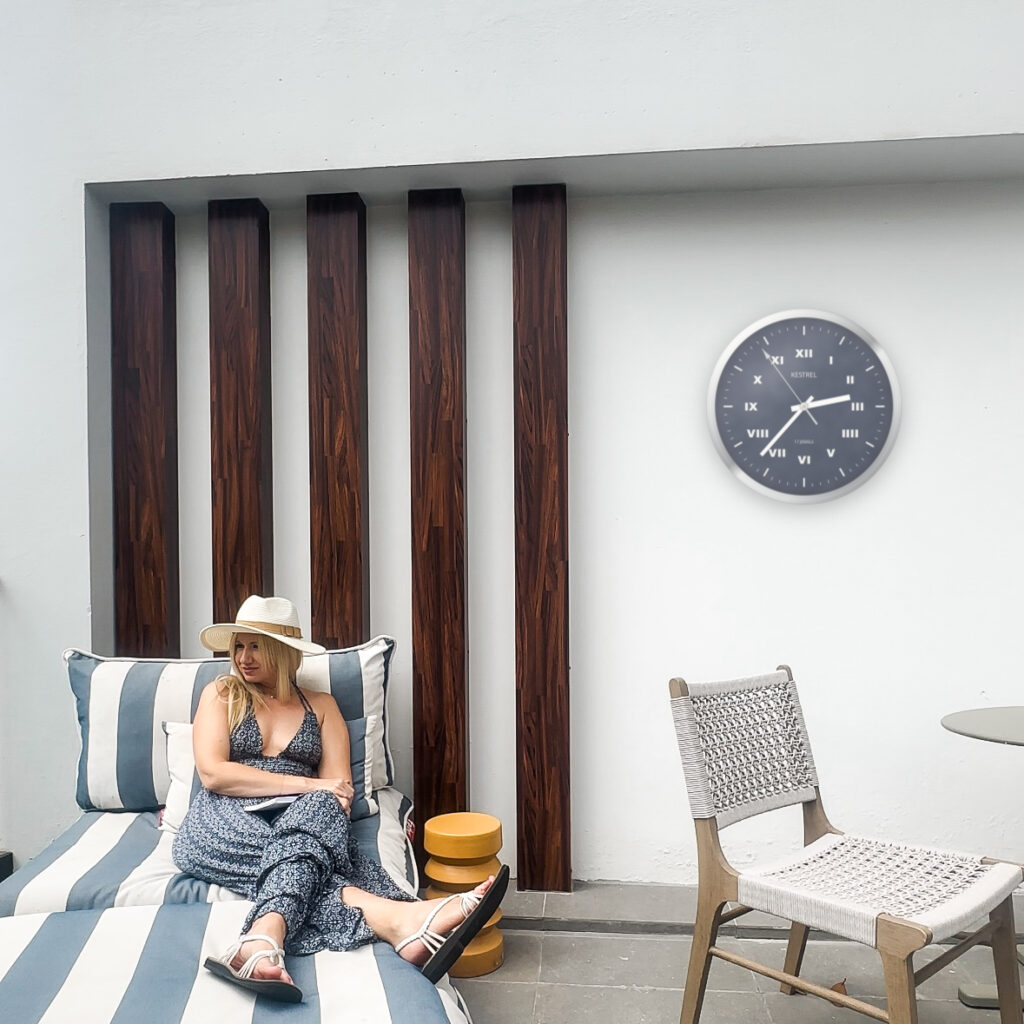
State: 2:36:54
